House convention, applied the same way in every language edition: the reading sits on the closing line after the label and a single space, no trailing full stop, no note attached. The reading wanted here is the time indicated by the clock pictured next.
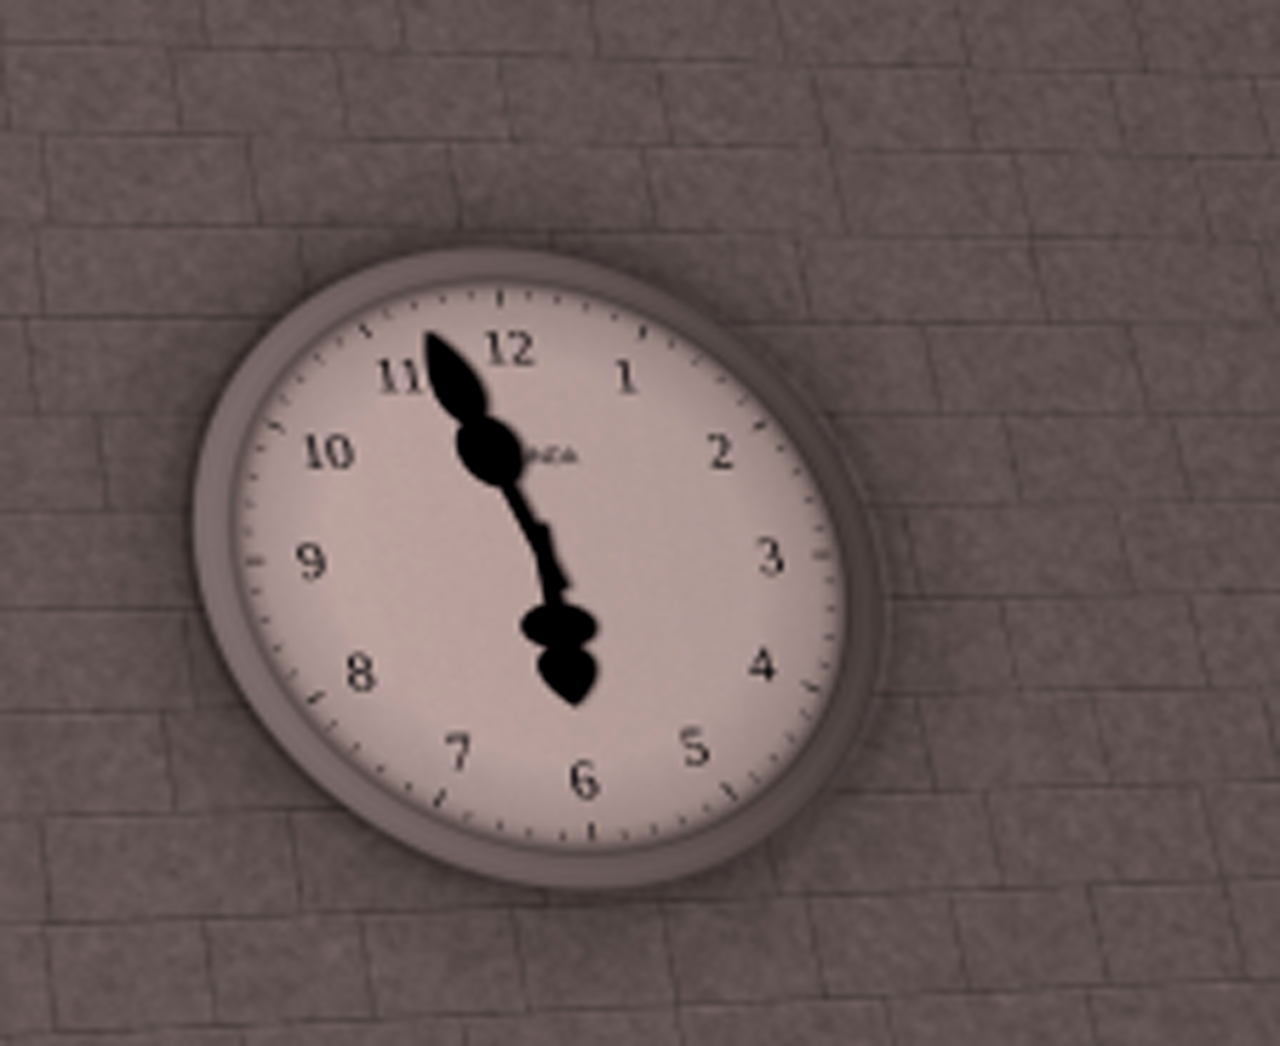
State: 5:57
